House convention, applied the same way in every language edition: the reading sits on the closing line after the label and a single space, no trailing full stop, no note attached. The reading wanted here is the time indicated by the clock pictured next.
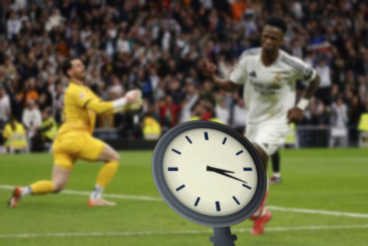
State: 3:19
